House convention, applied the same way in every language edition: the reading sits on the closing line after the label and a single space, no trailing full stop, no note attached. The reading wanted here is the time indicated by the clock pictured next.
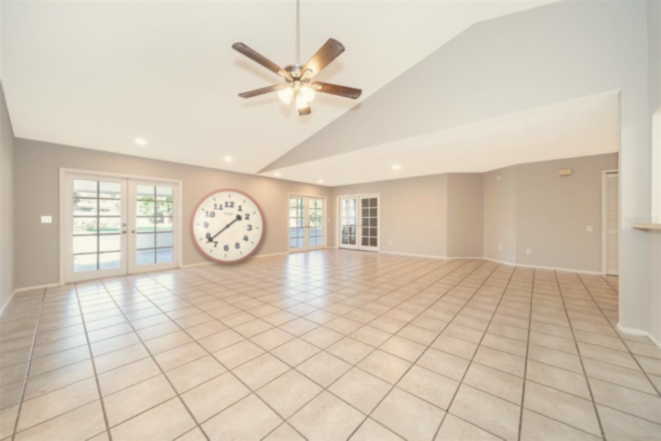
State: 1:38
